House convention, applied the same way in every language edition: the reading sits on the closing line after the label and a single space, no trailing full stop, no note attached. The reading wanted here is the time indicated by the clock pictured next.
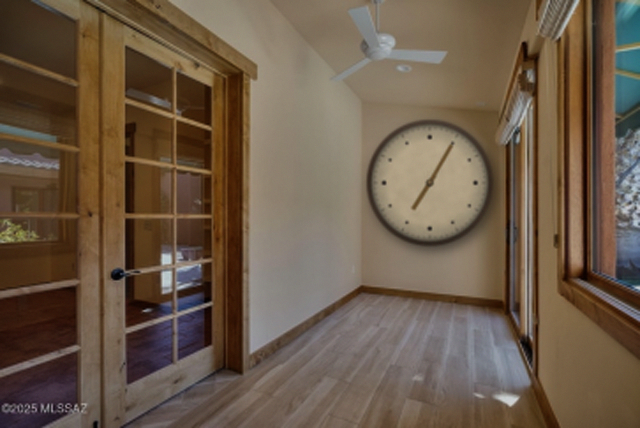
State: 7:05
